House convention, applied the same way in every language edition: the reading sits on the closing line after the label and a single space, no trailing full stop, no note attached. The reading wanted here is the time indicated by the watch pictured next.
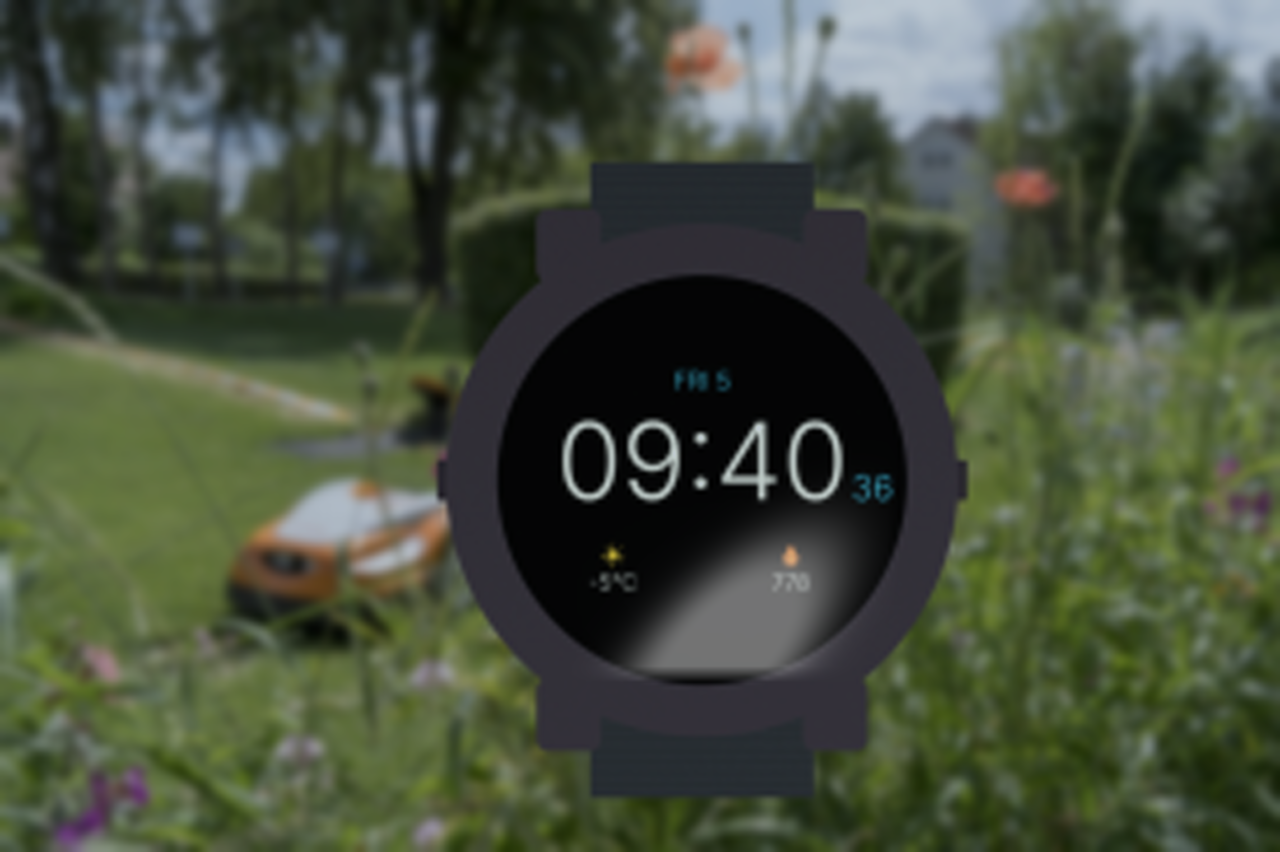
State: 9:40:36
